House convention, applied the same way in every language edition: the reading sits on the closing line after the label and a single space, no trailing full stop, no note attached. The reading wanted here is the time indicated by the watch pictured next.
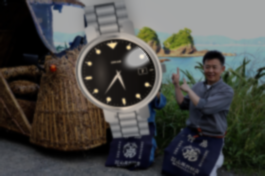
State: 5:37
